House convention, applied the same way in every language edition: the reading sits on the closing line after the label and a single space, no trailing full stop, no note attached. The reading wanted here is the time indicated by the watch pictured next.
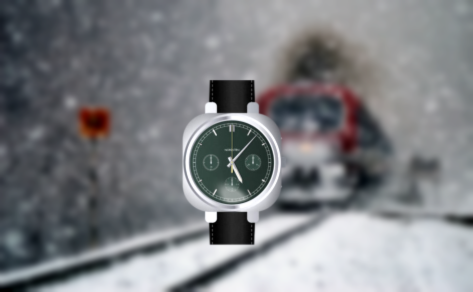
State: 5:07
